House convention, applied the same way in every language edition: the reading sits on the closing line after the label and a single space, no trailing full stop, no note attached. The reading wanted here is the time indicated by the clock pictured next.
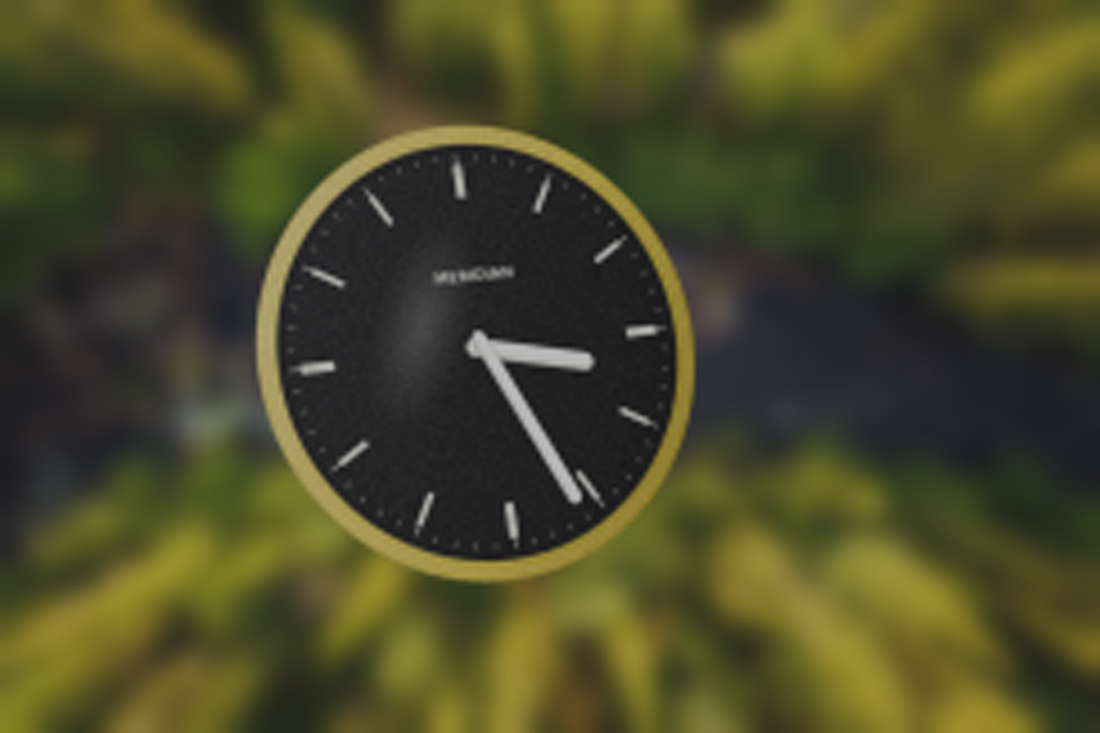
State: 3:26
